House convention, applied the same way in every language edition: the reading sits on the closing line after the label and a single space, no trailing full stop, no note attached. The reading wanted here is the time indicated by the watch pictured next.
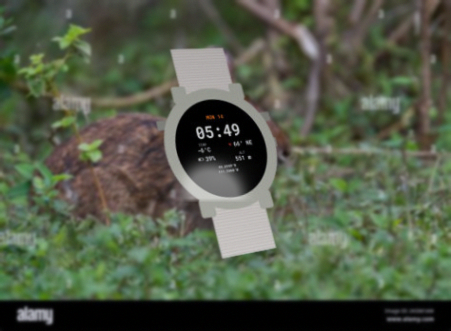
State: 5:49
